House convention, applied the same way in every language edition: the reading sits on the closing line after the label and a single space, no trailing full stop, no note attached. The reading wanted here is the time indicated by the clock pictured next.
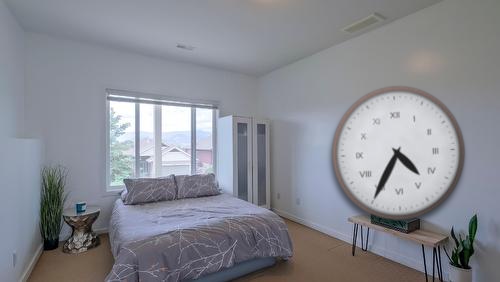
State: 4:35
